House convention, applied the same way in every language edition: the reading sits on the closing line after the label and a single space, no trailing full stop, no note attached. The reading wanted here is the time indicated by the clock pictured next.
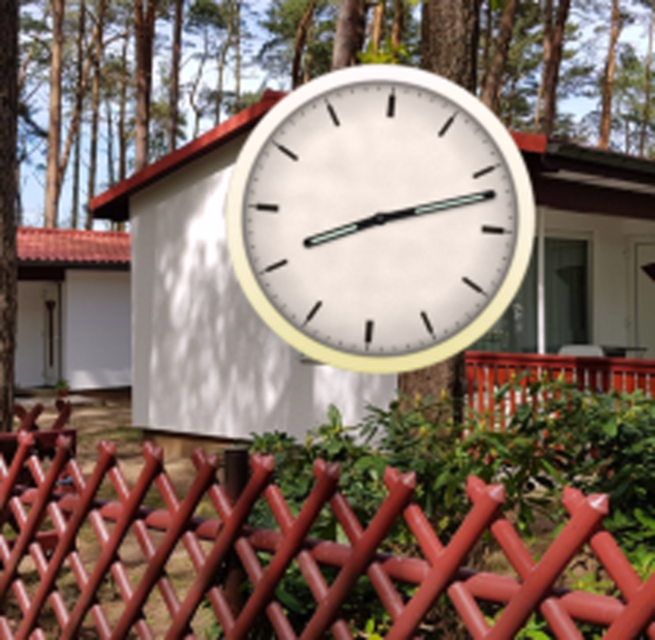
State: 8:12
